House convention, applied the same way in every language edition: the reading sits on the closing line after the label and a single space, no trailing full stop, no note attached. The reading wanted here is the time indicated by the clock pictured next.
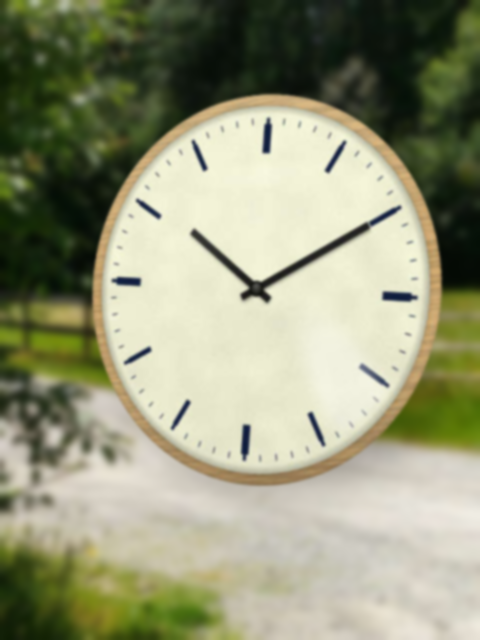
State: 10:10
